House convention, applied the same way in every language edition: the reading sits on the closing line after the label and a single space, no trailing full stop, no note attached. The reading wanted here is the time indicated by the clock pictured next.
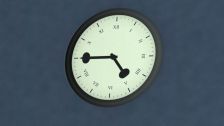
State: 4:45
